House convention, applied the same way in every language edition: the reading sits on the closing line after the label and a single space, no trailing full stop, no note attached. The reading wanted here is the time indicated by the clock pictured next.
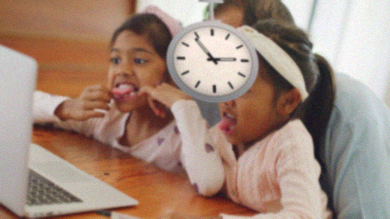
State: 2:54
